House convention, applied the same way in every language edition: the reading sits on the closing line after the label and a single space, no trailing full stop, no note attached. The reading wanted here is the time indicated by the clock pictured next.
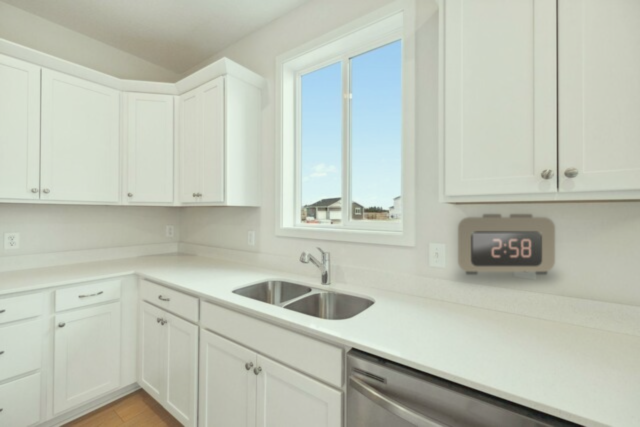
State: 2:58
